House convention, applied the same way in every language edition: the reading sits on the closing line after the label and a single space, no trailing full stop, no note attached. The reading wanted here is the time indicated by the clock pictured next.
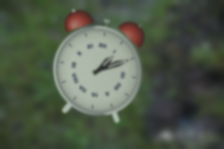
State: 1:10
